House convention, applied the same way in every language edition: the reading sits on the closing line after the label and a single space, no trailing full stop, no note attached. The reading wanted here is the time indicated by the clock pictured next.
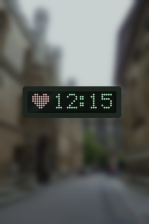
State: 12:15
